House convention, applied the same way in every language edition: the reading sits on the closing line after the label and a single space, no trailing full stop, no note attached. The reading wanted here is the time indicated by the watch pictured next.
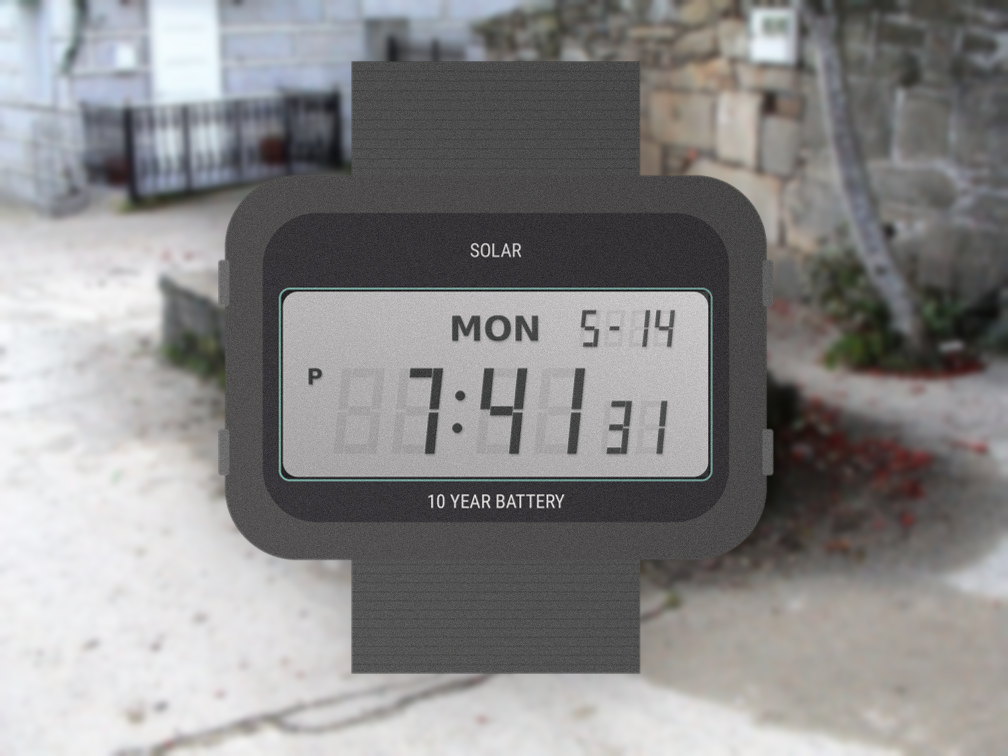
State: 7:41:31
